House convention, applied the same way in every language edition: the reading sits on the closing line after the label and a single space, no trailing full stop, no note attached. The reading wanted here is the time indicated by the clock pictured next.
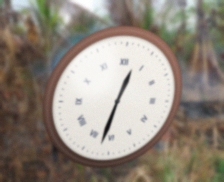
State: 12:32
